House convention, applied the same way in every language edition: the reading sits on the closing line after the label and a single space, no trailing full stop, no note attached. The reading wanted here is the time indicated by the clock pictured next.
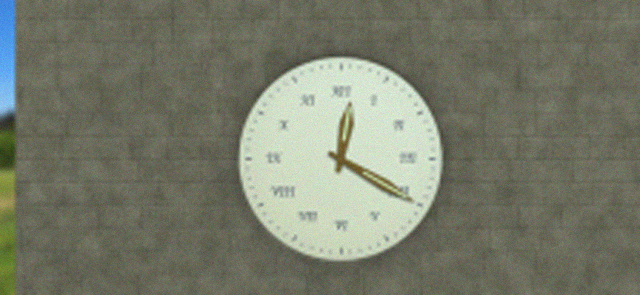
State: 12:20
